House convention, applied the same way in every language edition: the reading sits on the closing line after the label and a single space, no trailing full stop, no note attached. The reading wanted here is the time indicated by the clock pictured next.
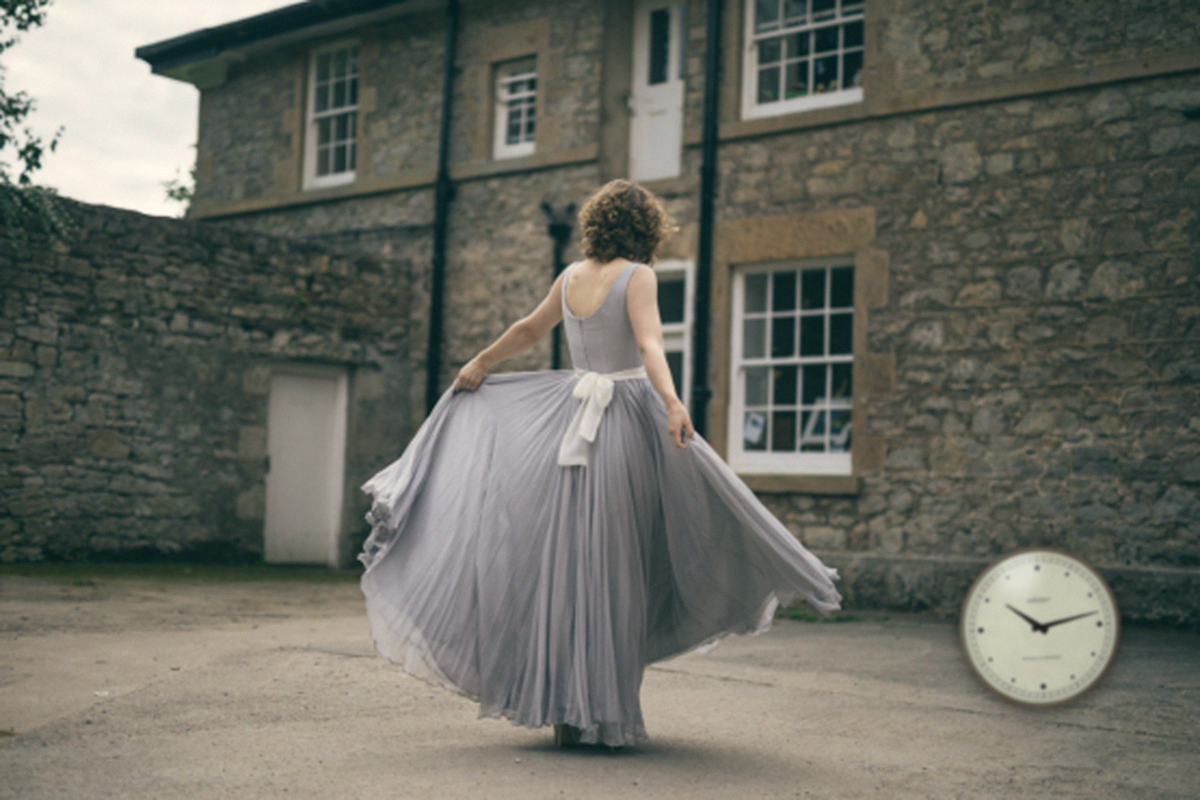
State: 10:13
